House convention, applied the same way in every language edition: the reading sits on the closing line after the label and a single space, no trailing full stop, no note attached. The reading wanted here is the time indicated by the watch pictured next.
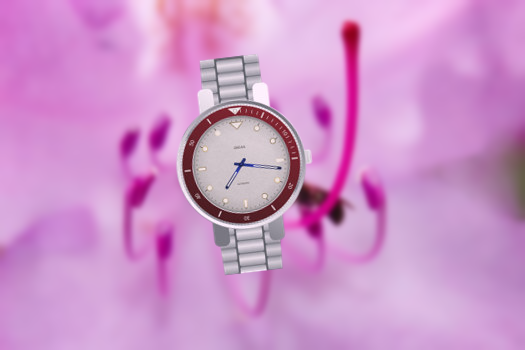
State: 7:17
